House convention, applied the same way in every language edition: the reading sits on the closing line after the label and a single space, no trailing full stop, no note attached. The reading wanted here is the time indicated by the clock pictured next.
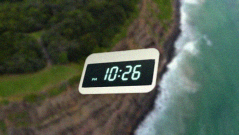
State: 10:26
